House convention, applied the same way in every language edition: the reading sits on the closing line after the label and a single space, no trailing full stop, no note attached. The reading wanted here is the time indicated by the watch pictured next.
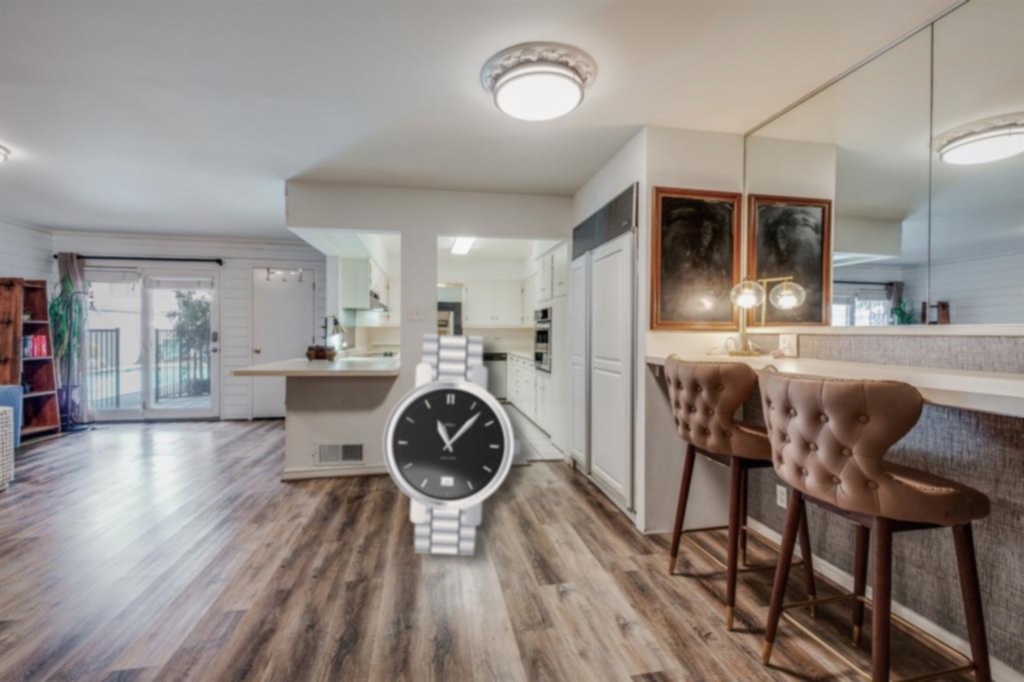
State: 11:07
